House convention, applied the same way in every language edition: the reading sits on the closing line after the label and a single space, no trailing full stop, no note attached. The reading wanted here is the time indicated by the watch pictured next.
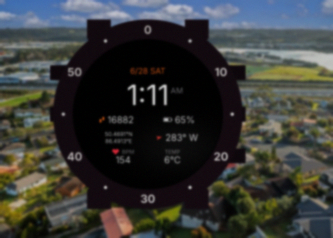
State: 1:11
